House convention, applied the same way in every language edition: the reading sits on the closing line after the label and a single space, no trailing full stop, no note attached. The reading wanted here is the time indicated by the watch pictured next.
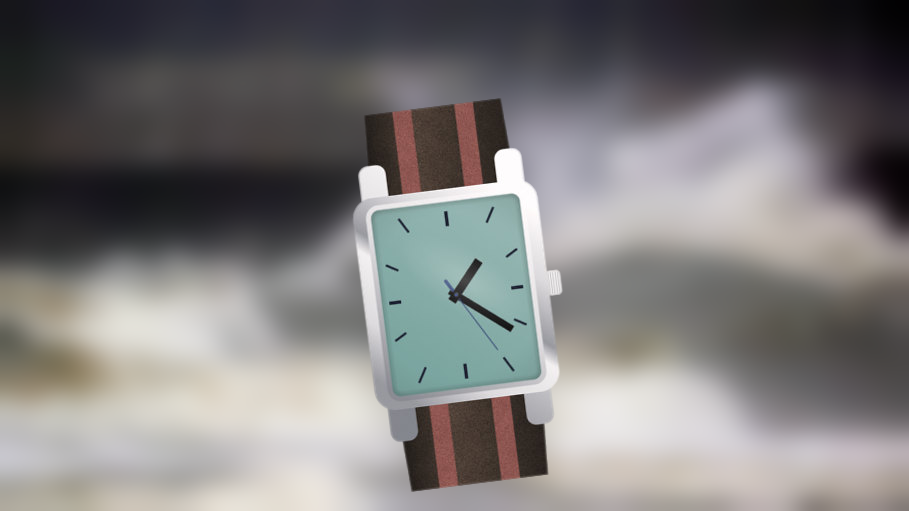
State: 1:21:25
